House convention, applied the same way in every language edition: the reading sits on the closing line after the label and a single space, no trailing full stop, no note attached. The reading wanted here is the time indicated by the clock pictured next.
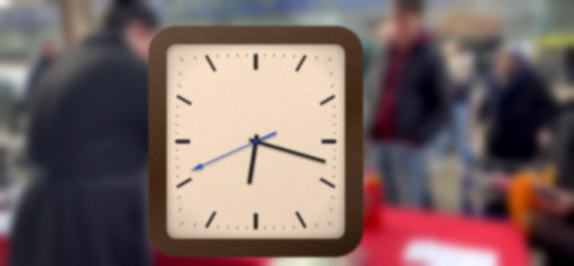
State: 6:17:41
